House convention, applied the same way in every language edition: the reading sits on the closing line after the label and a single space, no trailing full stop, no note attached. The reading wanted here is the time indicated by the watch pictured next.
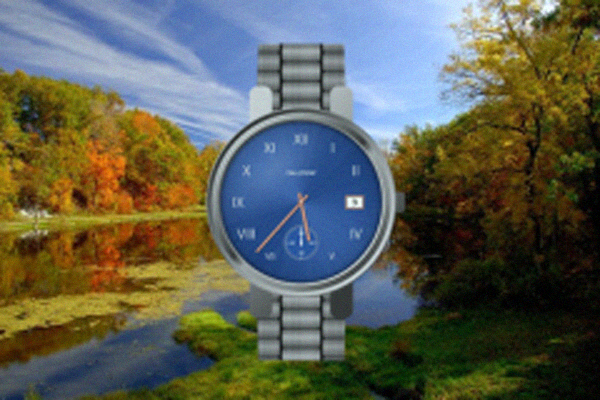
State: 5:37
